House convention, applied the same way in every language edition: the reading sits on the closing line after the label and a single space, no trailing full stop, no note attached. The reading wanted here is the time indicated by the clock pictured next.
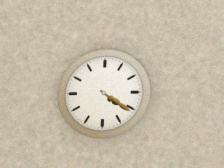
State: 4:21
